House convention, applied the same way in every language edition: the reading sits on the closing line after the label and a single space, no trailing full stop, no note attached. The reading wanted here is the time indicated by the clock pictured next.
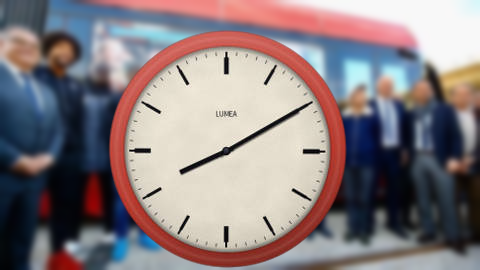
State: 8:10
